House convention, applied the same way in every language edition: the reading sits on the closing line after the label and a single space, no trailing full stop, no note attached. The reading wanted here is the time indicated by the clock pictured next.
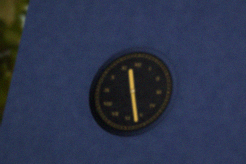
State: 11:27
